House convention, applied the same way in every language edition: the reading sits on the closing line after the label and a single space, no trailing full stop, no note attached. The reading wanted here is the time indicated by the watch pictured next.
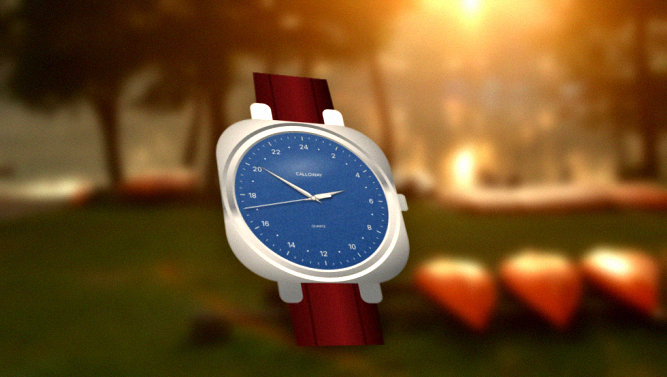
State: 4:50:43
